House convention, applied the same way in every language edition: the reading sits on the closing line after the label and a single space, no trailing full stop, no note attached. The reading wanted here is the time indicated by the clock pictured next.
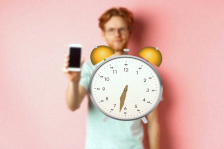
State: 6:32
